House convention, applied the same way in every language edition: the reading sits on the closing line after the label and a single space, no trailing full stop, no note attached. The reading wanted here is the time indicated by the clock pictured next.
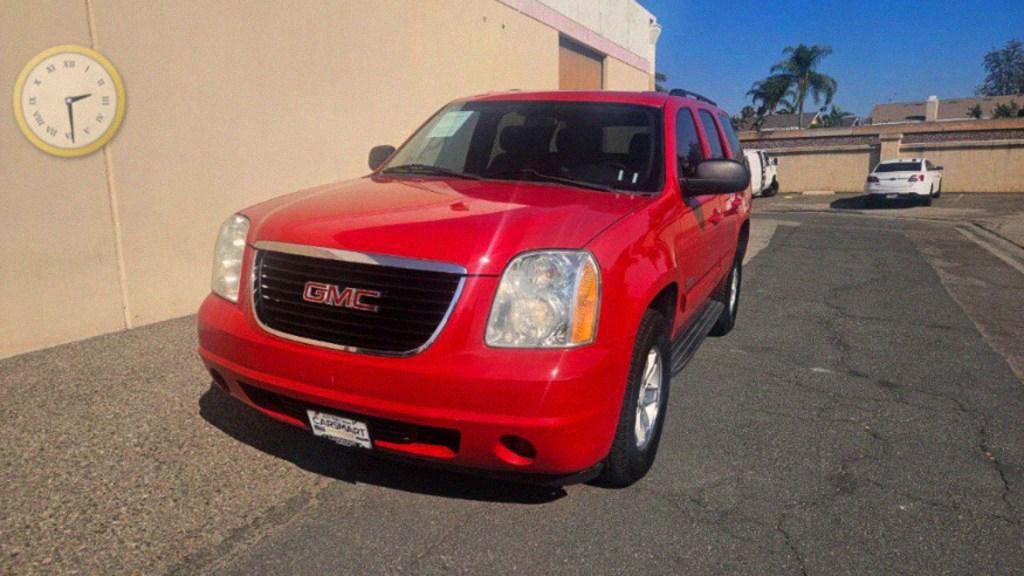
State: 2:29
